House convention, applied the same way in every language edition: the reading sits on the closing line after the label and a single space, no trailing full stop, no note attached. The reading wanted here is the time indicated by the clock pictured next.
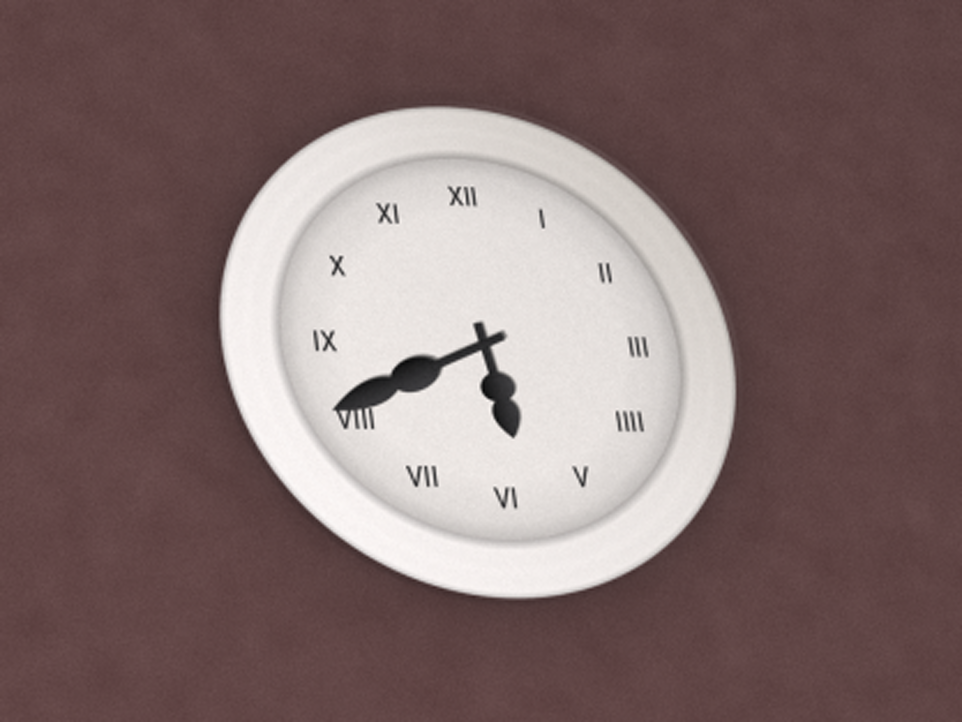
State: 5:41
